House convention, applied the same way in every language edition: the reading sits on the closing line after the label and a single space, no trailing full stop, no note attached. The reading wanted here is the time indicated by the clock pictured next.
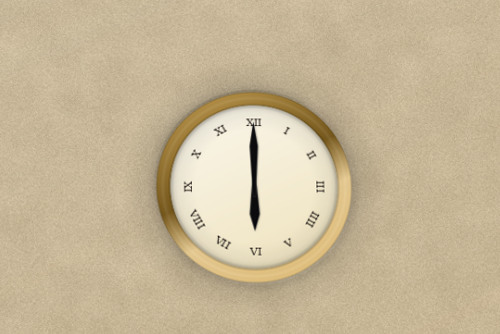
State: 6:00
